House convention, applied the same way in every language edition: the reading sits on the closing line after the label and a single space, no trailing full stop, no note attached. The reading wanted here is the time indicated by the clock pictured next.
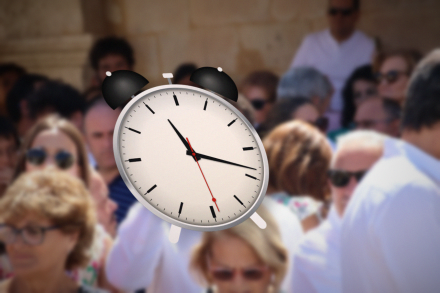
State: 11:18:29
